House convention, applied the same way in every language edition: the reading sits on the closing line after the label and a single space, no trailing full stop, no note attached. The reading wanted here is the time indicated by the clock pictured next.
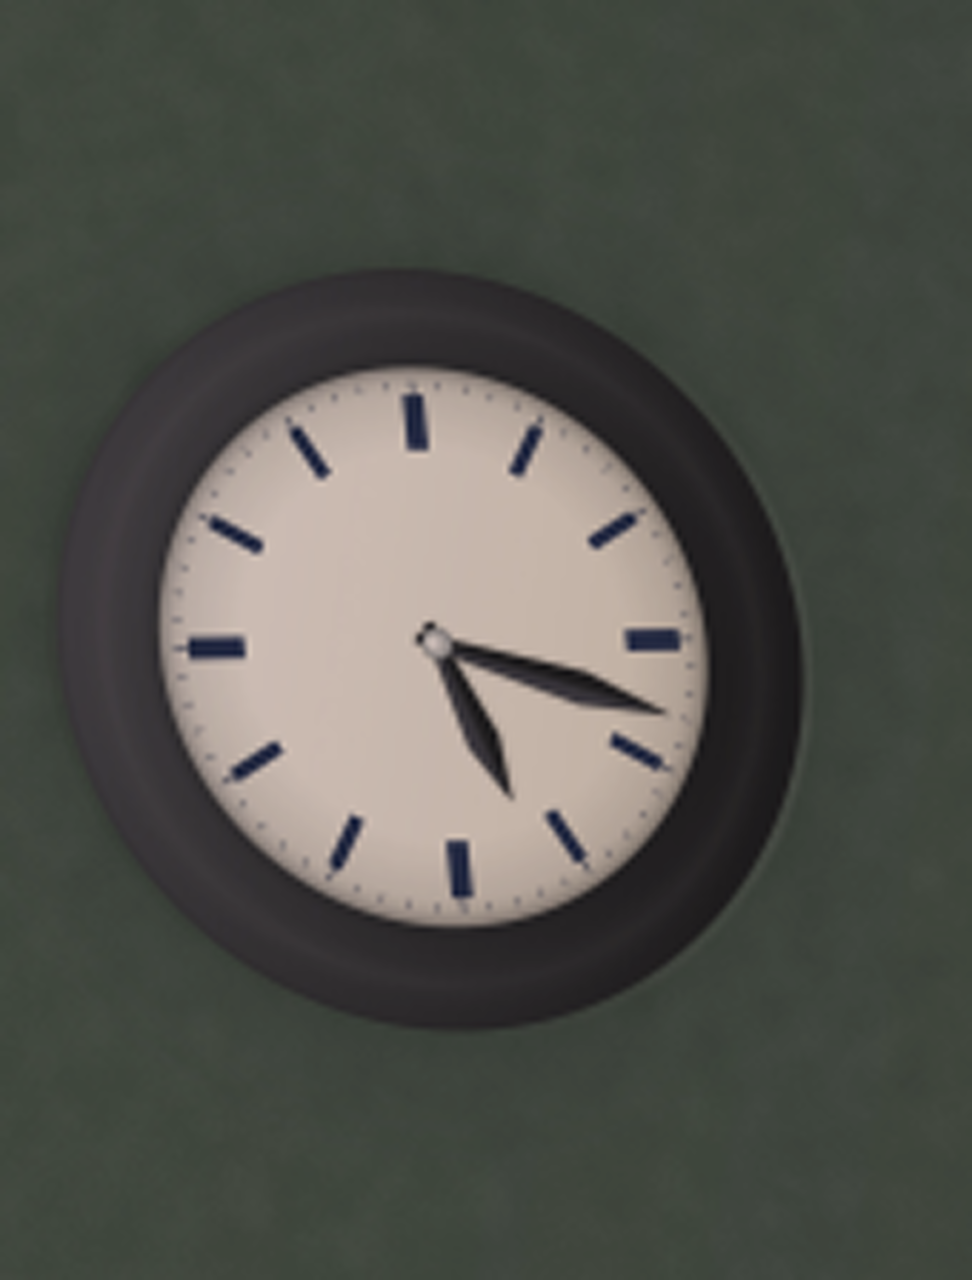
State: 5:18
